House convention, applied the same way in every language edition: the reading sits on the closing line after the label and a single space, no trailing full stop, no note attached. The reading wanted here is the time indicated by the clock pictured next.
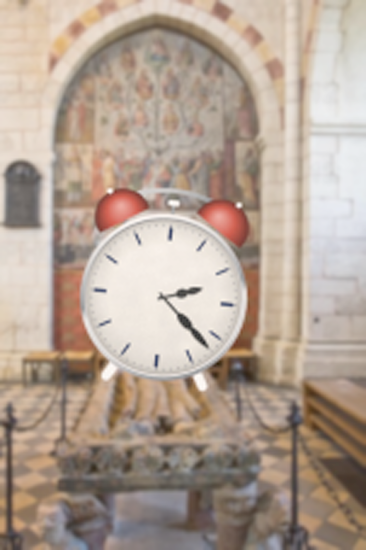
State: 2:22
